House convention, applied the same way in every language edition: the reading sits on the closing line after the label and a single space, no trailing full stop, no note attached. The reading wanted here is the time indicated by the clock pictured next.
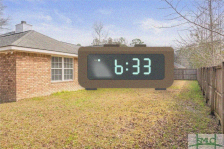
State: 6:33
